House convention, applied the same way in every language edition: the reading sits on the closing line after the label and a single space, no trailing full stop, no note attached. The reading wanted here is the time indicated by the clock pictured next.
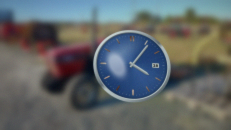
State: 4:06
